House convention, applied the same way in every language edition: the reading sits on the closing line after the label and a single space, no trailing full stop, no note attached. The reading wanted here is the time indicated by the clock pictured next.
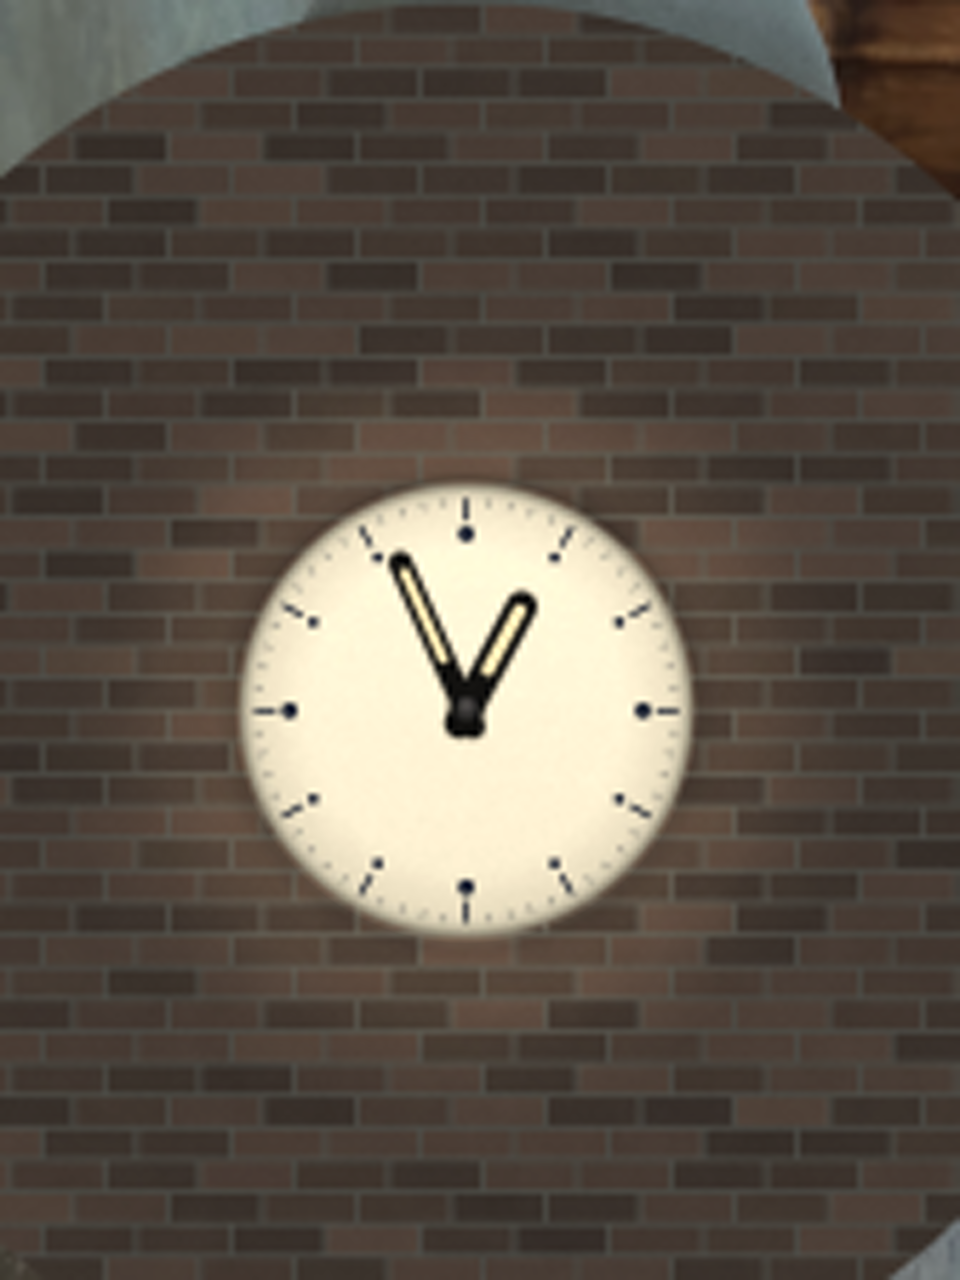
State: 12:56
